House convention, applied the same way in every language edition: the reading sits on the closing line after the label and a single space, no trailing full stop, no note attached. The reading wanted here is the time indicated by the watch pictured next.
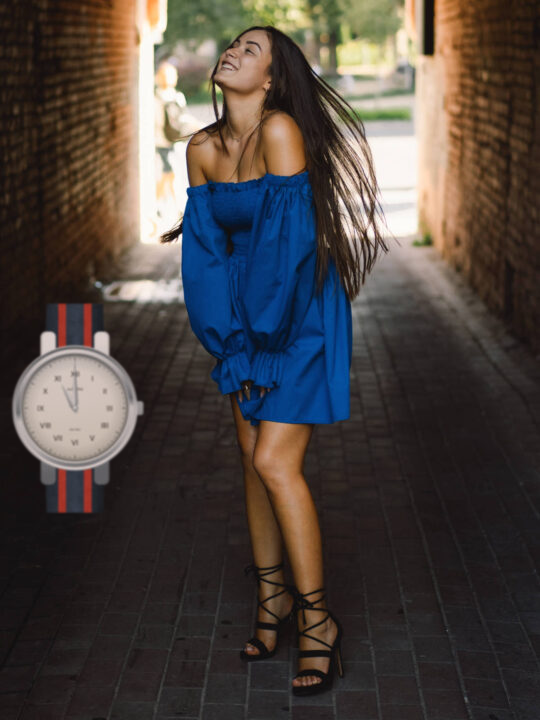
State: 11:00
